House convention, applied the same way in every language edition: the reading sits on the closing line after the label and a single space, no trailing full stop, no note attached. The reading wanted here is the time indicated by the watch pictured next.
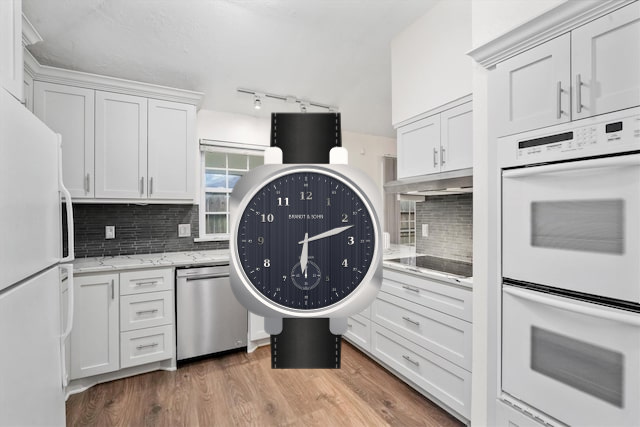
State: 6:12
